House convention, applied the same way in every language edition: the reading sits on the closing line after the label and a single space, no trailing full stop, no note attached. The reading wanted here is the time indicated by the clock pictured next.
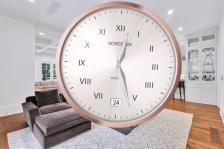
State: 12:27
